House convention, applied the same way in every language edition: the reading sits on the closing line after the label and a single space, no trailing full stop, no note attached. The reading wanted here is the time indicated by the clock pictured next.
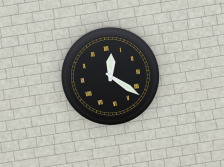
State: 12:22
